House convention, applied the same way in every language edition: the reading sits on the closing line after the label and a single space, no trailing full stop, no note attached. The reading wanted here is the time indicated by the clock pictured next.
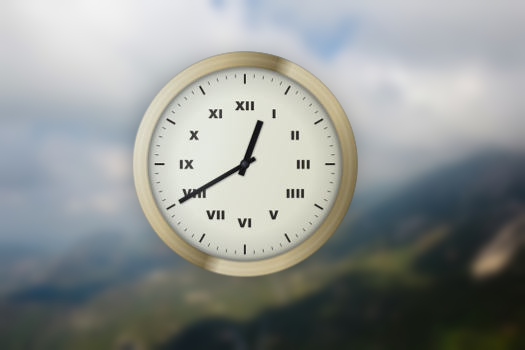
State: 12:40
